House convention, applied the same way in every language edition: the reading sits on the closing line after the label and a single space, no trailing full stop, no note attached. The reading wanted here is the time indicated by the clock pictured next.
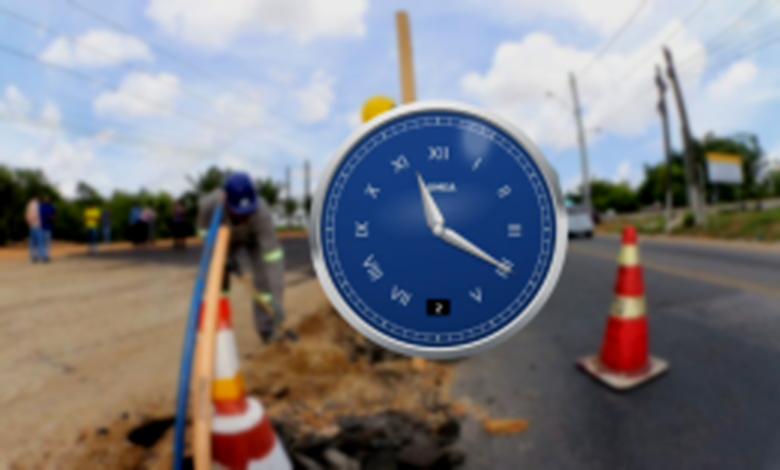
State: 11:20
